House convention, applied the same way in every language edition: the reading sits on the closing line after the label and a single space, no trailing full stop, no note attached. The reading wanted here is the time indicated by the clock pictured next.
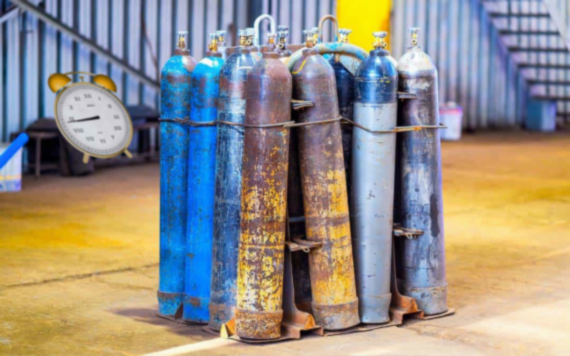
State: 8:44
